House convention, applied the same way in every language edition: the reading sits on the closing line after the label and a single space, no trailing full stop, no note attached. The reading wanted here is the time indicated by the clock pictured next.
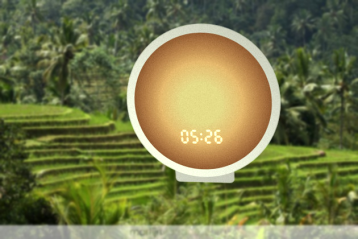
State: 5:26
